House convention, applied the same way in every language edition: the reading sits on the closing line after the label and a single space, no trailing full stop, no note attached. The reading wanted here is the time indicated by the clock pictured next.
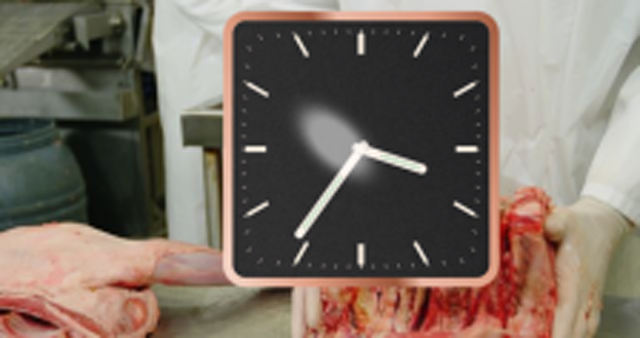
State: 3:36
